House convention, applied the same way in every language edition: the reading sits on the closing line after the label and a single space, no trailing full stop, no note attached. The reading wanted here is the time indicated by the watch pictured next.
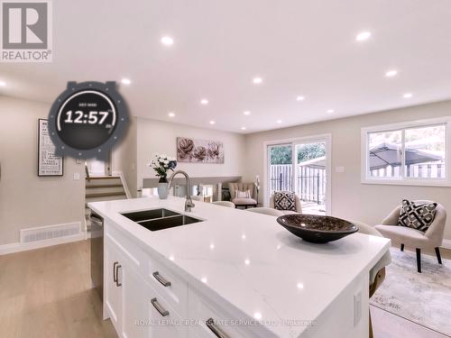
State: 12:57
